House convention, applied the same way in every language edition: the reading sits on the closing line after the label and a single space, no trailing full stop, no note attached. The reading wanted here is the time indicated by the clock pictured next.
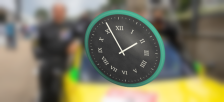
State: 1:56
